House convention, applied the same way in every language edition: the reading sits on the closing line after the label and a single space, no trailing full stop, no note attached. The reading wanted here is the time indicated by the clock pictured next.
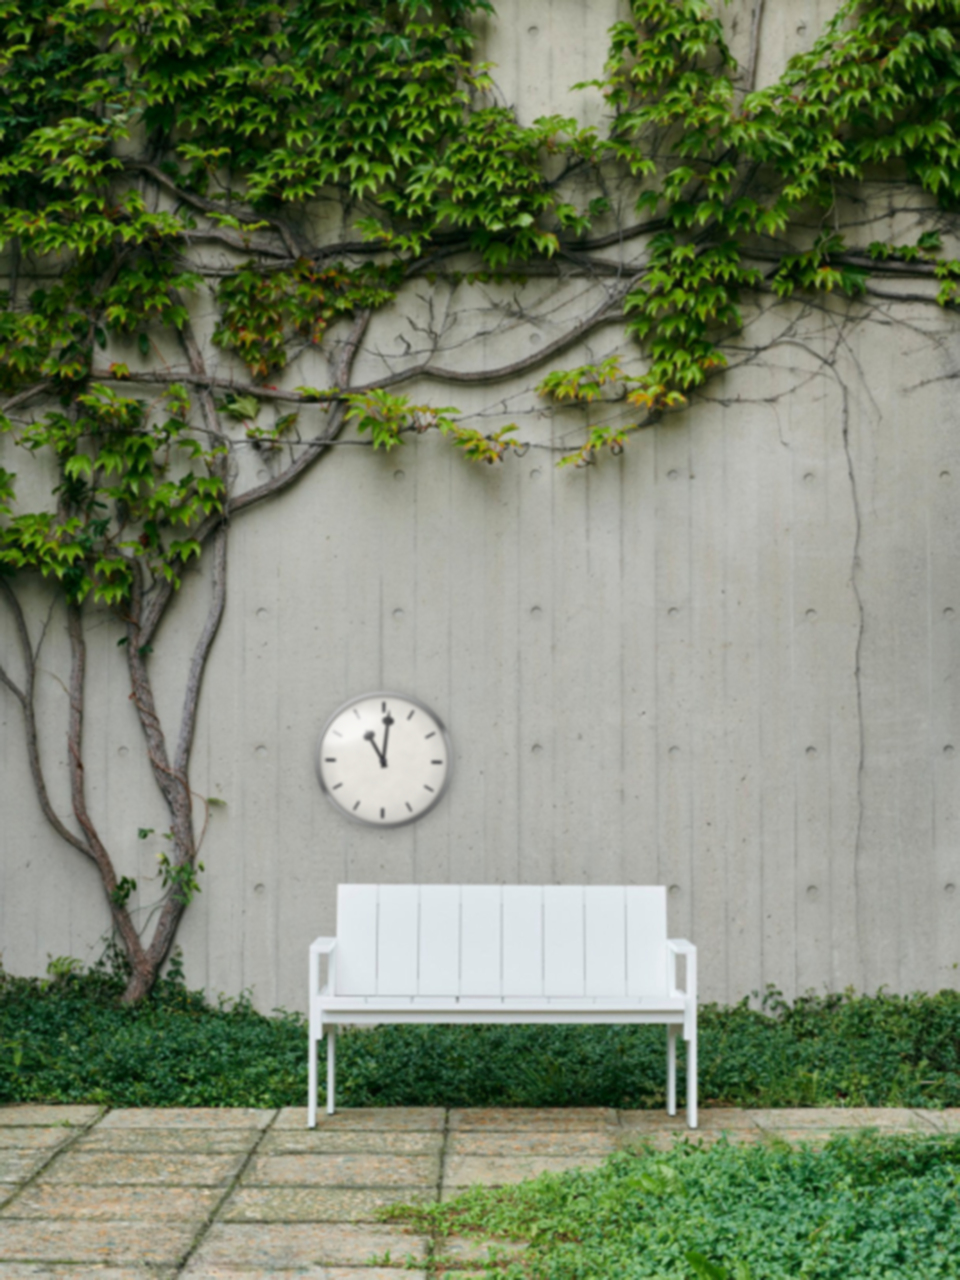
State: 11:01
